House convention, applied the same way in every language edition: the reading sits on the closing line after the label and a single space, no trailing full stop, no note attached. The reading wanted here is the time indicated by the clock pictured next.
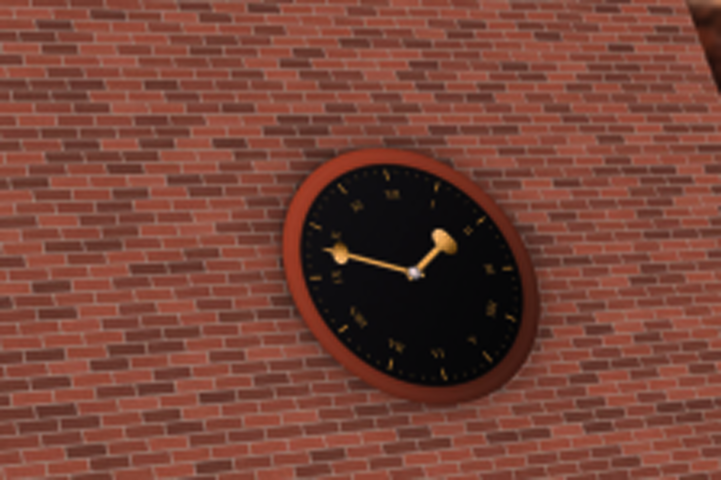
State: 1:48
